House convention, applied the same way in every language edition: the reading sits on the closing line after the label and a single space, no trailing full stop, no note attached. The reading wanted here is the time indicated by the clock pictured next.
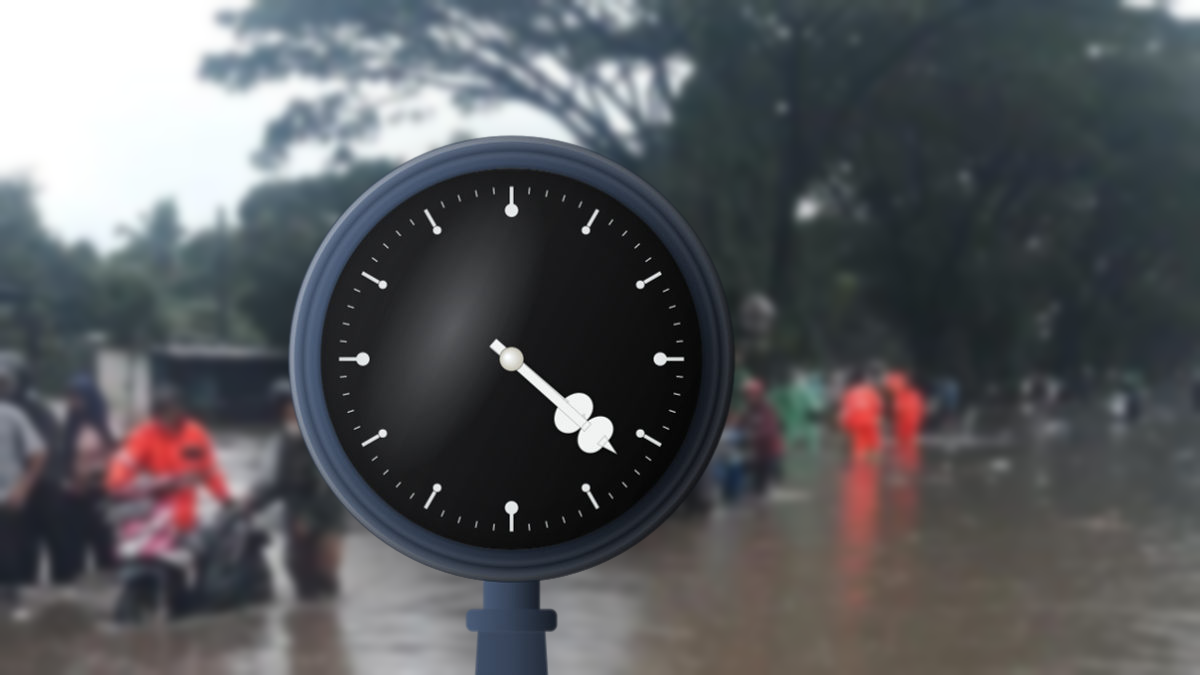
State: 4:22
